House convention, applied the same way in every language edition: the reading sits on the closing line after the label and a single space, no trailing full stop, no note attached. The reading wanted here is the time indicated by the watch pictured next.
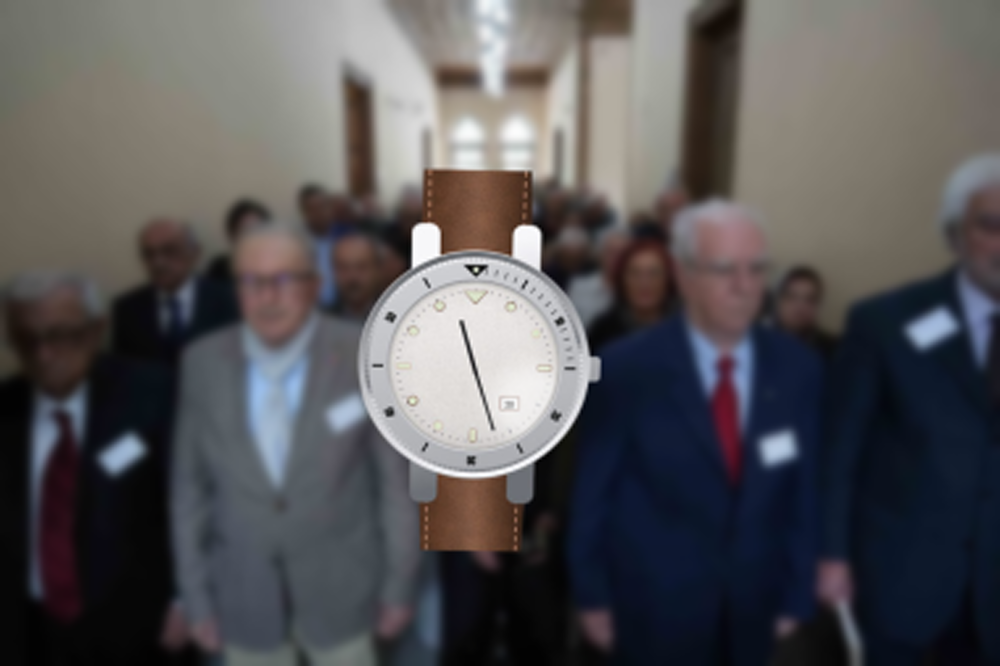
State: 11:27
